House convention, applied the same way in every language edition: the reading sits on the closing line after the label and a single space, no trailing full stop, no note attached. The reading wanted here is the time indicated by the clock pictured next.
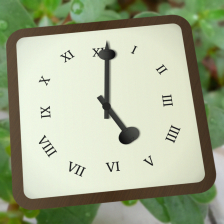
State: 5:01
